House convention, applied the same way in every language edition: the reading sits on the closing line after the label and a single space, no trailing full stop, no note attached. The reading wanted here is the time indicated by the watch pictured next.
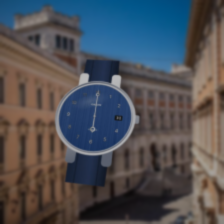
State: 6:00
